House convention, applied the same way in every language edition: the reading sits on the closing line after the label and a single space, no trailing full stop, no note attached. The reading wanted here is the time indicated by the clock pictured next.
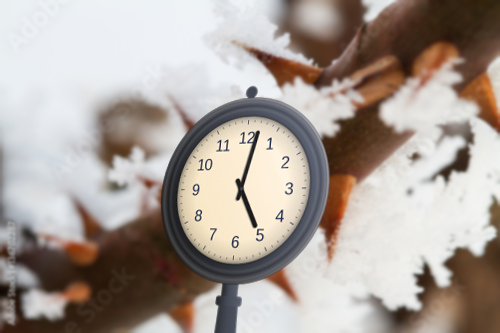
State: 5:02
